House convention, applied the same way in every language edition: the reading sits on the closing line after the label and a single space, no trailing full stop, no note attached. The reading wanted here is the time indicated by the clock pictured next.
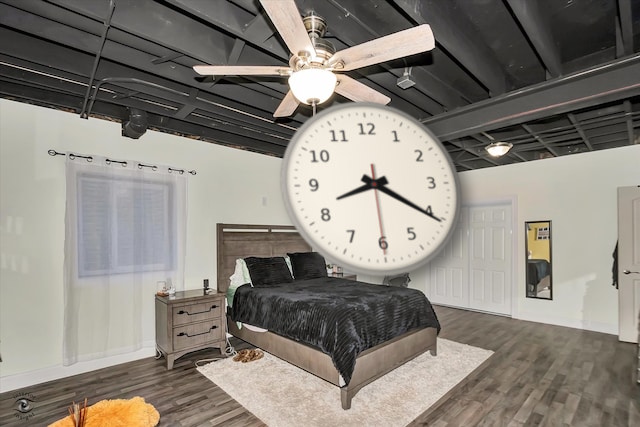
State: 8:20:30
